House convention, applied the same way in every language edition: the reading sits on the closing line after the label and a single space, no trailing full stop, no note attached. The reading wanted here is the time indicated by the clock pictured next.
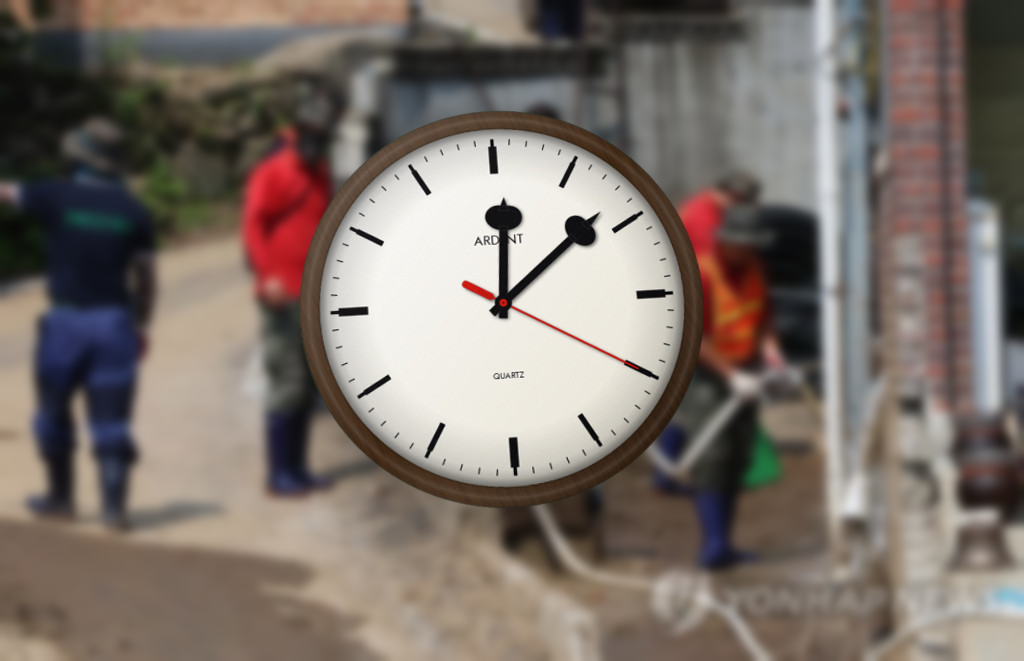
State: 12:08:20
